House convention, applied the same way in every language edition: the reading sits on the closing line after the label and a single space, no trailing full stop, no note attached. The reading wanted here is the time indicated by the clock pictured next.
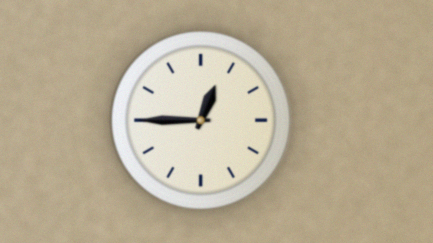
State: 12:45
